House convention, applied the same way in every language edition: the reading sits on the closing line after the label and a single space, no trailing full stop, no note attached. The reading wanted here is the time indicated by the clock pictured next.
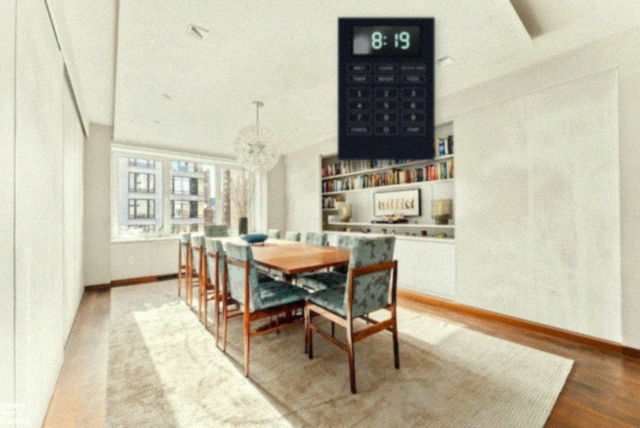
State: 8:19
